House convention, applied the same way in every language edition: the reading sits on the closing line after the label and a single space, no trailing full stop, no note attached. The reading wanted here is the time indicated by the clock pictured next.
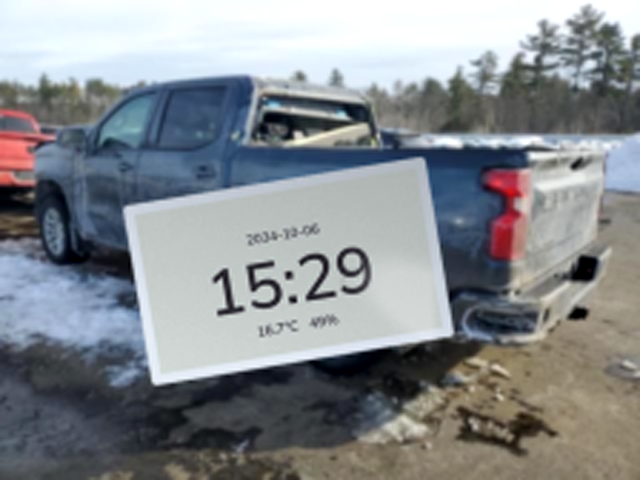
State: 15:29
